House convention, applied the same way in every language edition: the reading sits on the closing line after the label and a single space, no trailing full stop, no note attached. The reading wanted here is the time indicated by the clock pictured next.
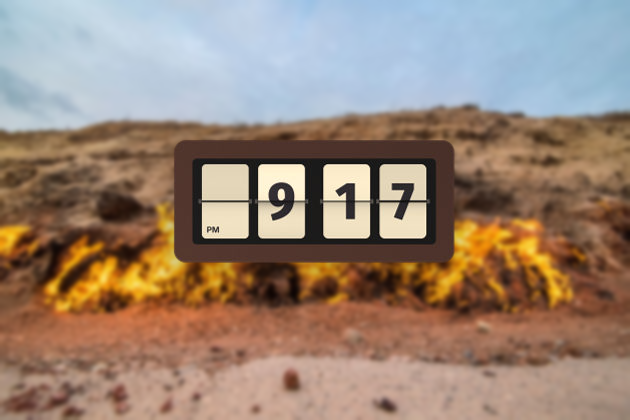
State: 9:17
